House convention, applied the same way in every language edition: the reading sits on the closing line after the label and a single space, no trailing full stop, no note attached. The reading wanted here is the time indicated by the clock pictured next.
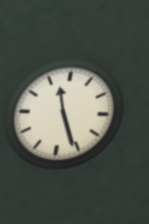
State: 11:26
